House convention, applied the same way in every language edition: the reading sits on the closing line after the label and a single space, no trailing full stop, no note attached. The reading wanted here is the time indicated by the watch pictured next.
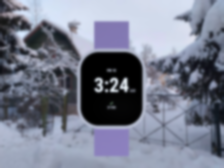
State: 3:24
